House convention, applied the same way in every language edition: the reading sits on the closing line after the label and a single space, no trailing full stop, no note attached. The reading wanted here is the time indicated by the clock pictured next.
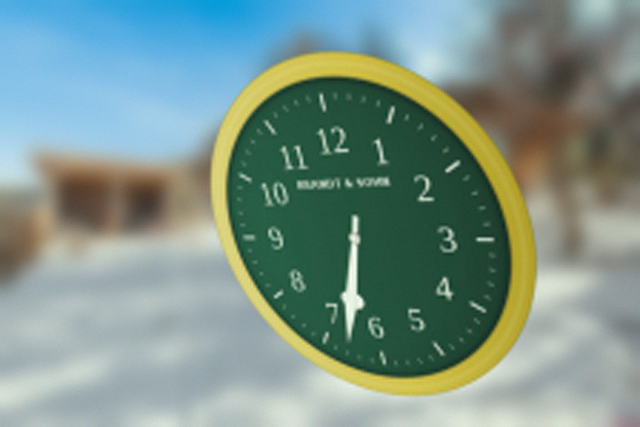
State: 6:33
